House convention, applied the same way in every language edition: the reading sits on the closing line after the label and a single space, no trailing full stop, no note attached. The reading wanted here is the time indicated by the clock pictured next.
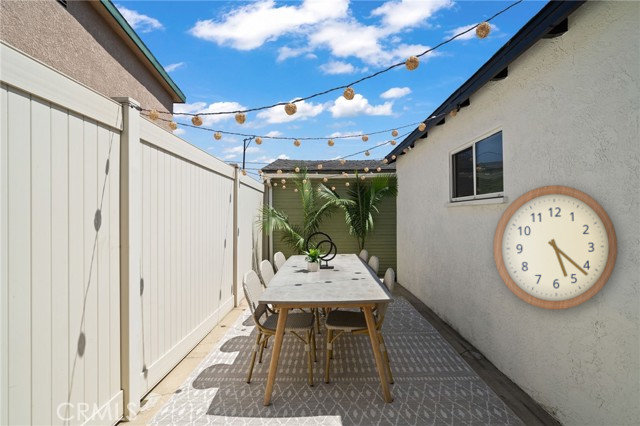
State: 5:22
